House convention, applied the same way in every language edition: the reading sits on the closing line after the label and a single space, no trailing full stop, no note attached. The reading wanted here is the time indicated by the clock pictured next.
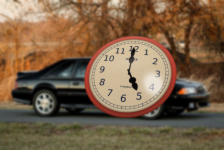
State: 5:00
